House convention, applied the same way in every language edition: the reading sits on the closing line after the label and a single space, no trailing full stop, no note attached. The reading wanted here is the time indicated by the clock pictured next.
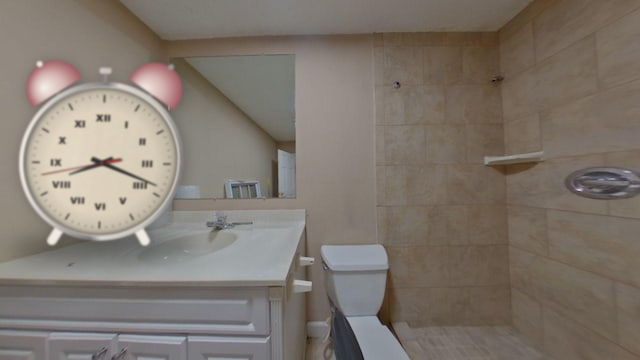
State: 8:18:43
